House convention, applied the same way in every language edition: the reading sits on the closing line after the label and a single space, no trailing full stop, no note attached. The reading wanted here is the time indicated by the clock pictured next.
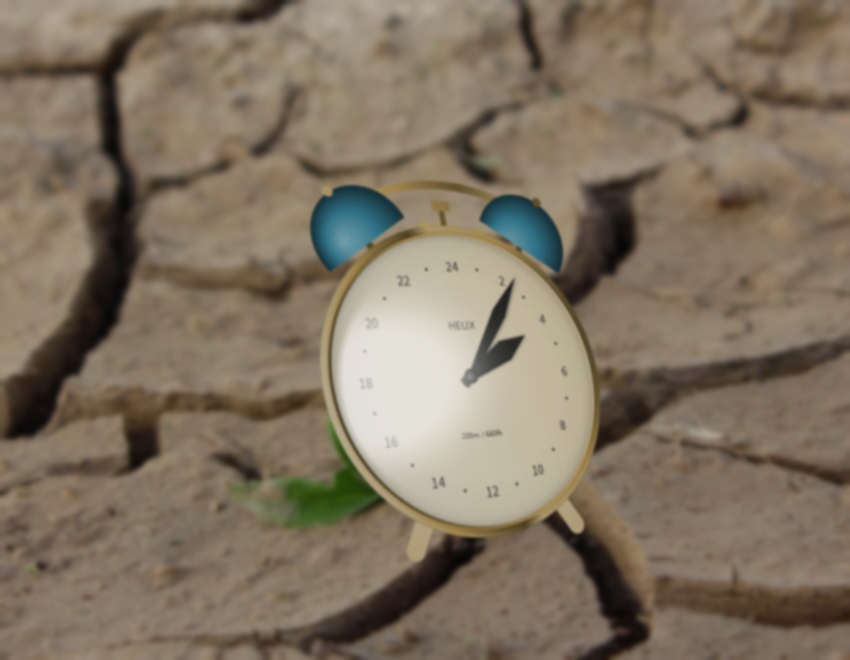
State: 4:06
